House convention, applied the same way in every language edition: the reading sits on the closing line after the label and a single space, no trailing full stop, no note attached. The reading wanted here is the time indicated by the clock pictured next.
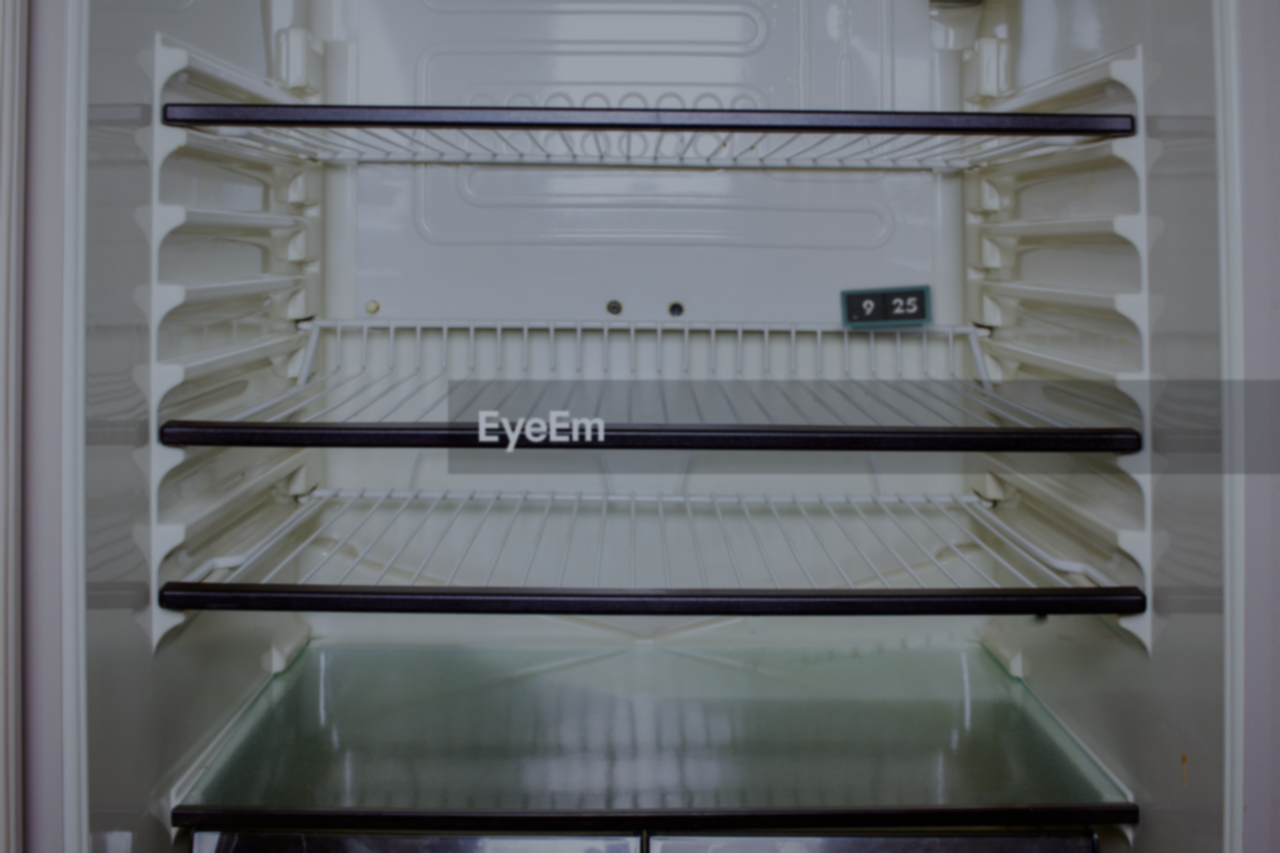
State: 9:25
